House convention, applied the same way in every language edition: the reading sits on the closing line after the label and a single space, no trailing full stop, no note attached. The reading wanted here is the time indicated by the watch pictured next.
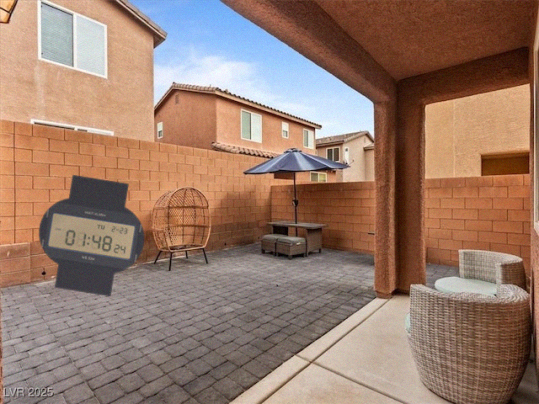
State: 1:48:24
